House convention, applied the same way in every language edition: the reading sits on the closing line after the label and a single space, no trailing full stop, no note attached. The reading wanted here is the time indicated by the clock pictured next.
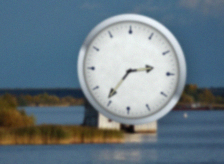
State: 2:36
